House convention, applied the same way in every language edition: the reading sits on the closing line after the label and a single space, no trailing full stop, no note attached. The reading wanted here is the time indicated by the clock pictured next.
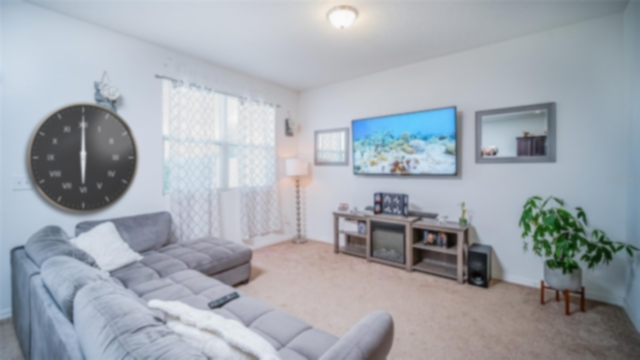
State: 6:00
